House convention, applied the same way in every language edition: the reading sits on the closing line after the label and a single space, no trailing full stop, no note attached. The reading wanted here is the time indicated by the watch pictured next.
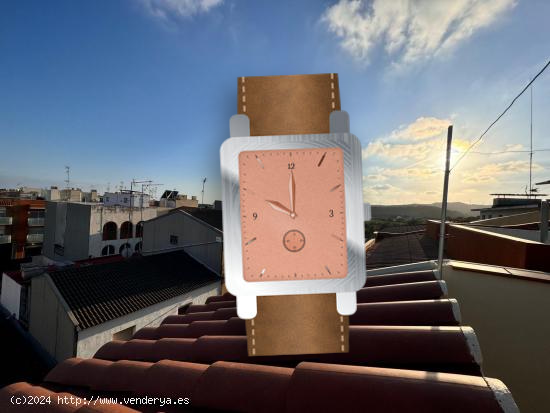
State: 10:00
